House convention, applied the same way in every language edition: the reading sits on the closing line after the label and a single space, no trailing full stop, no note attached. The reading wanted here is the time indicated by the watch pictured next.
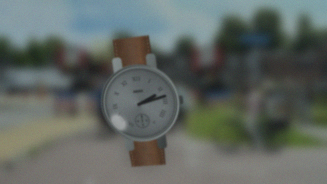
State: 2:13
